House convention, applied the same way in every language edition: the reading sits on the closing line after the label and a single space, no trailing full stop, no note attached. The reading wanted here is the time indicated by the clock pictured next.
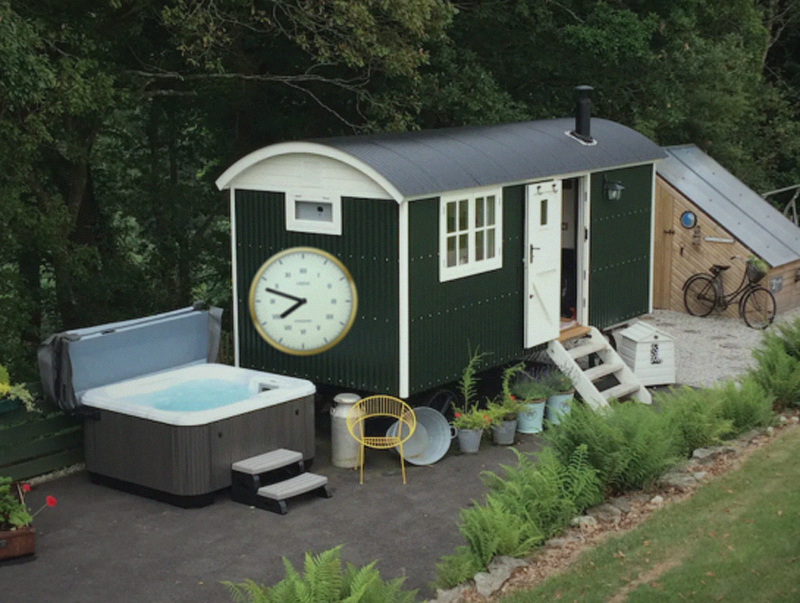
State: 7:48
